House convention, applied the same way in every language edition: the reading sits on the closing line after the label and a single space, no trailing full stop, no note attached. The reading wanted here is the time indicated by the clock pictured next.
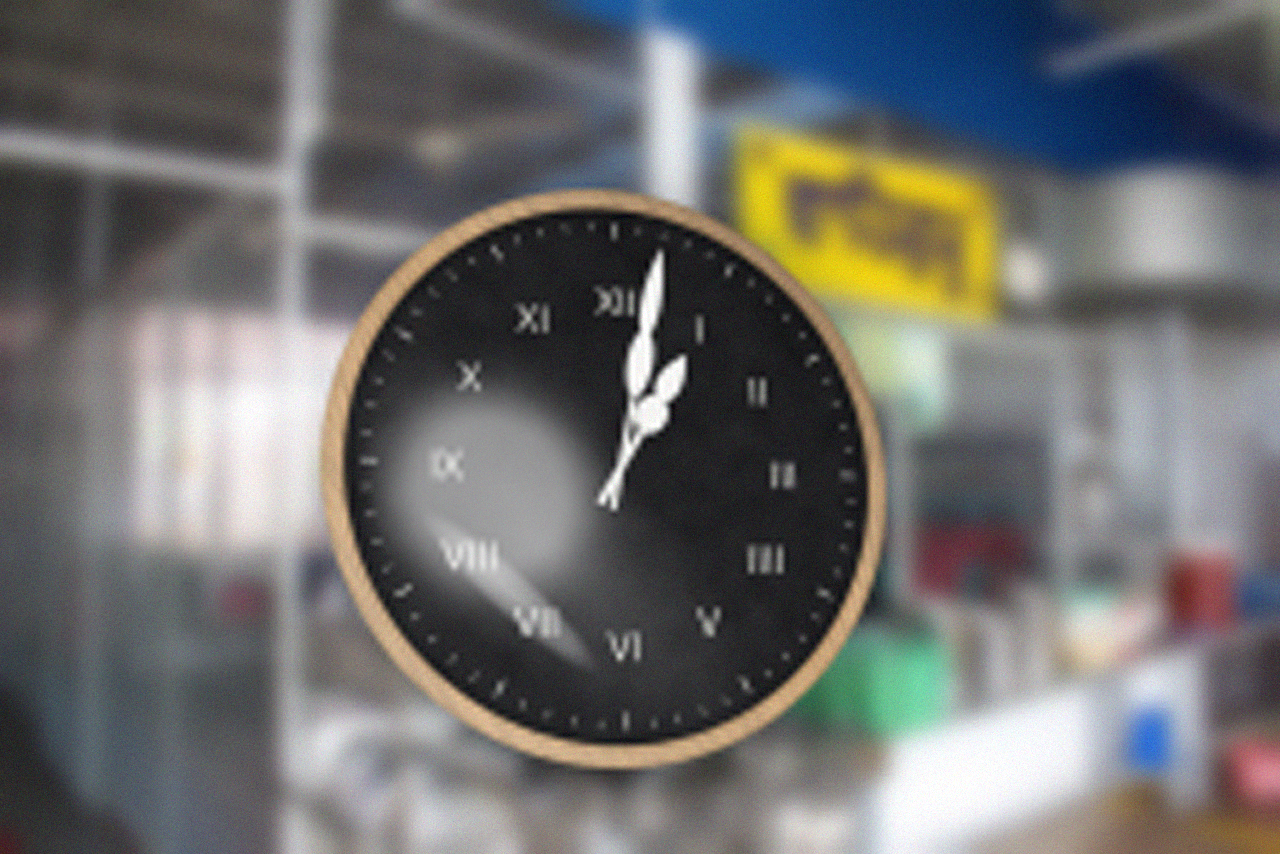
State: 1:02
